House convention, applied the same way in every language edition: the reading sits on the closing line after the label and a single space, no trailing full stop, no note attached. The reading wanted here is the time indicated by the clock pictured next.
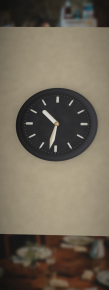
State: 10:32
